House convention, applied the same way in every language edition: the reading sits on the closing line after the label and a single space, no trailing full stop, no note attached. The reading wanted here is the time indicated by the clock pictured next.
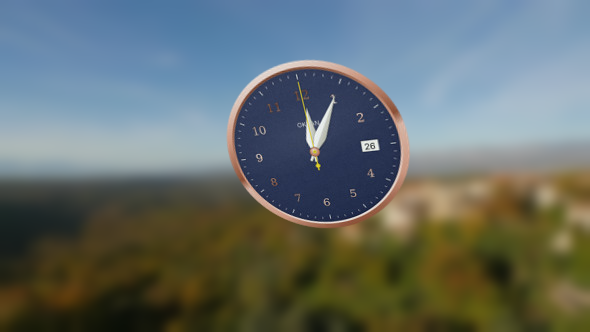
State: 12:05:00
